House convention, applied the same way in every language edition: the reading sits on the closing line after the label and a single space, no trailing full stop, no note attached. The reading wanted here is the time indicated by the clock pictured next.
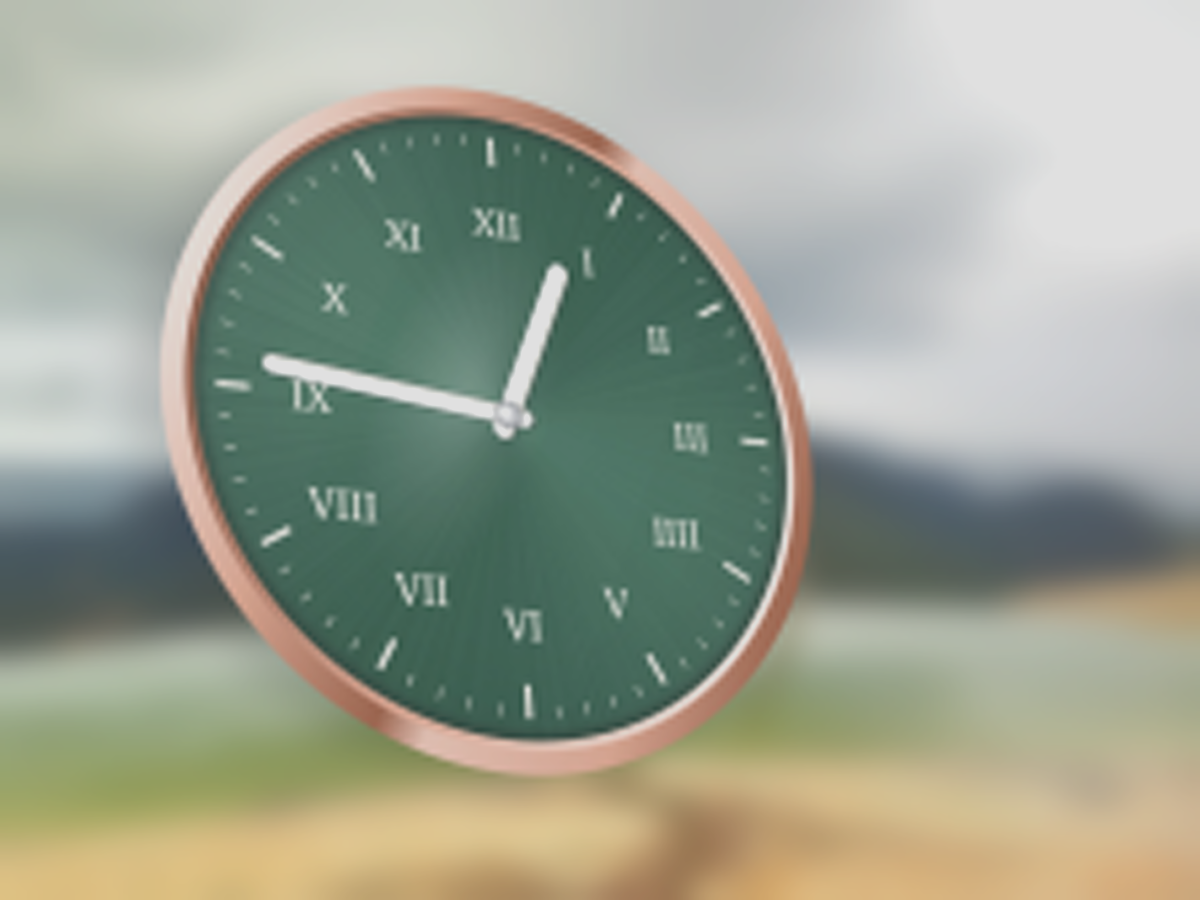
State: 12:46
